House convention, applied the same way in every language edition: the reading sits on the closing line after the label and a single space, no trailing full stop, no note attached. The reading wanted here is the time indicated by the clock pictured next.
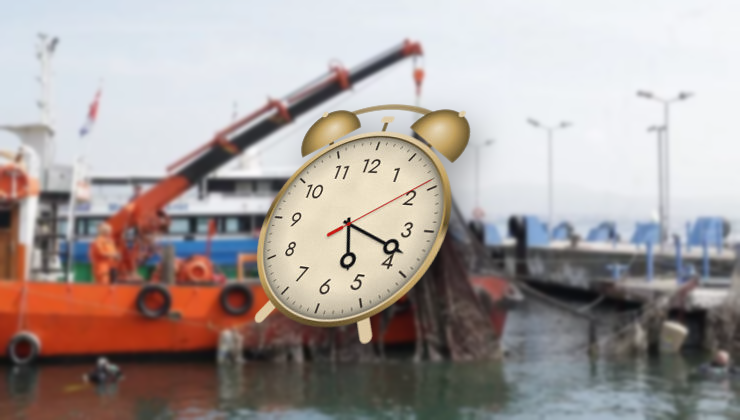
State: 5:18:09
